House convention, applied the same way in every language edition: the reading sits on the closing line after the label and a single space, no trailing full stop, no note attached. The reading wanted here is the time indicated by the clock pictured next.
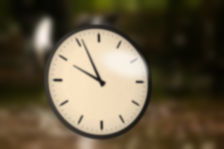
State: 9:56
